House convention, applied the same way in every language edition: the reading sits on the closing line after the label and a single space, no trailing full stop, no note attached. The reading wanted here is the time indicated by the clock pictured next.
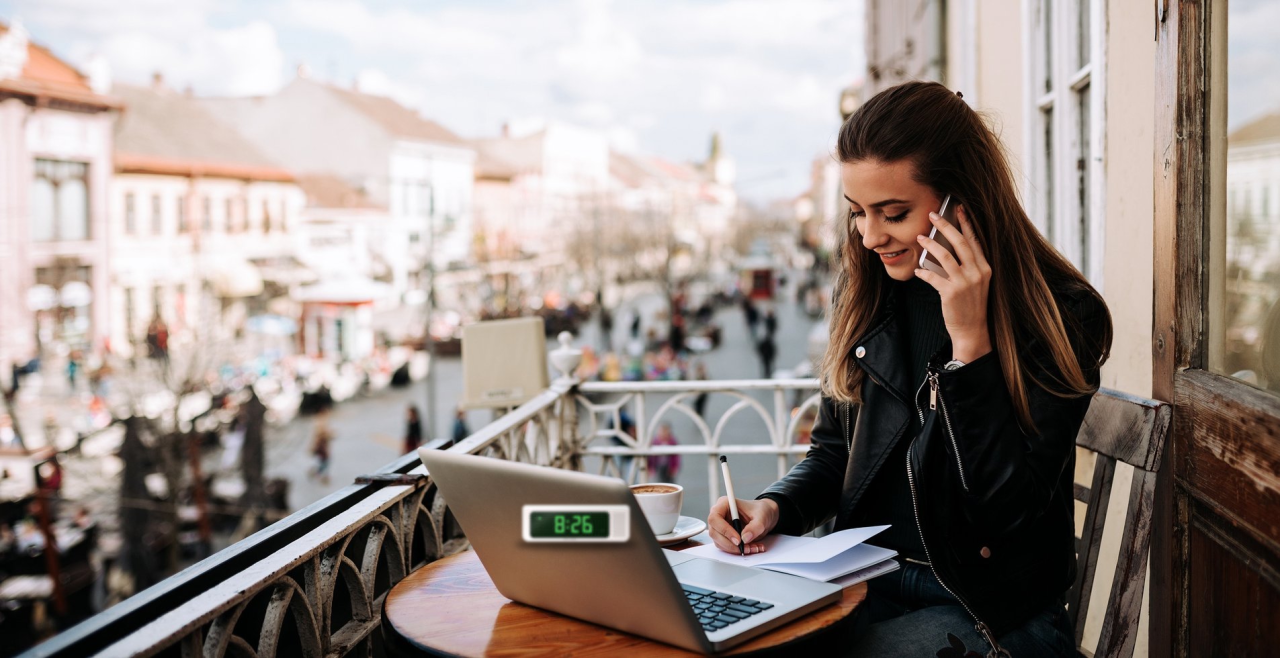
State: 8:26
